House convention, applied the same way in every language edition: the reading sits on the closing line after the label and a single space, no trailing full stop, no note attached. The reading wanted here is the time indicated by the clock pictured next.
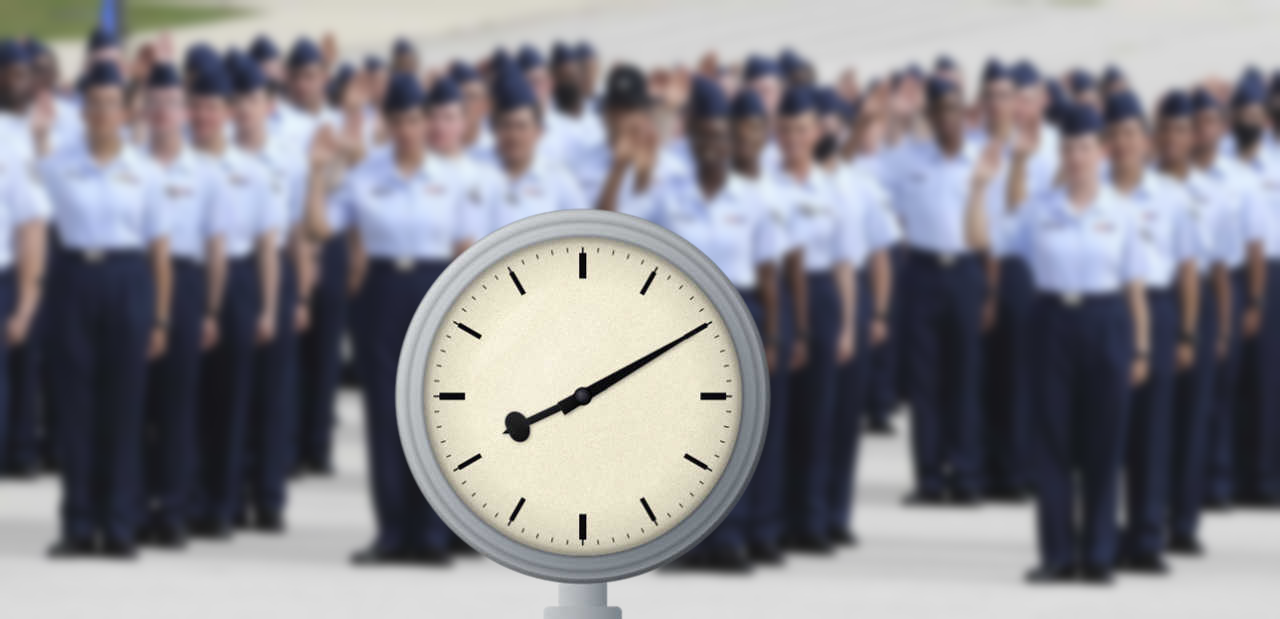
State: 8:10
